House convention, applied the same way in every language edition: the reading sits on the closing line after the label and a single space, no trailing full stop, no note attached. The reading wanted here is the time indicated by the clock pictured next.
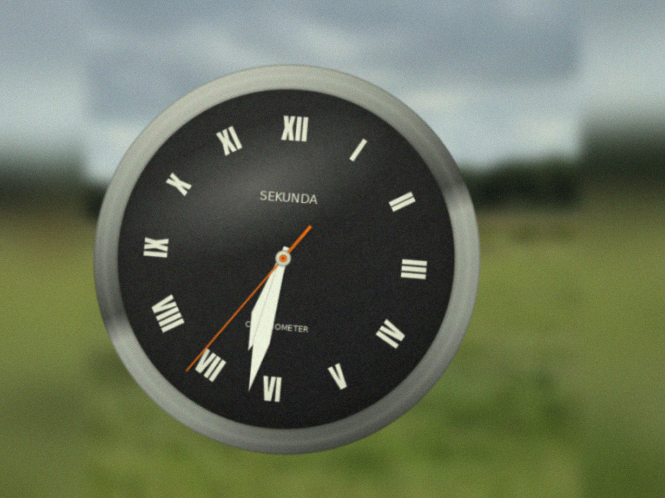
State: 6:31:36
